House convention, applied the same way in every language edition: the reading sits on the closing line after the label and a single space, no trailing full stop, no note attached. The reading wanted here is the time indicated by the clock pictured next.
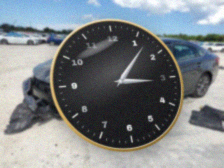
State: 3:07
